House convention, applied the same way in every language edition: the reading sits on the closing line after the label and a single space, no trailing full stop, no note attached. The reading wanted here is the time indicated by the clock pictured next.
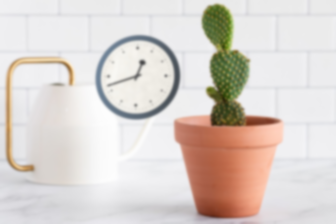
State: 12:42
